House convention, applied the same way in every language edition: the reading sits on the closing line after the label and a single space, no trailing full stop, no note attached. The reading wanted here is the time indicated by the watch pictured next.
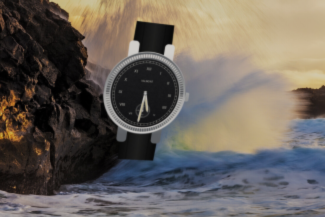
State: 5:31
